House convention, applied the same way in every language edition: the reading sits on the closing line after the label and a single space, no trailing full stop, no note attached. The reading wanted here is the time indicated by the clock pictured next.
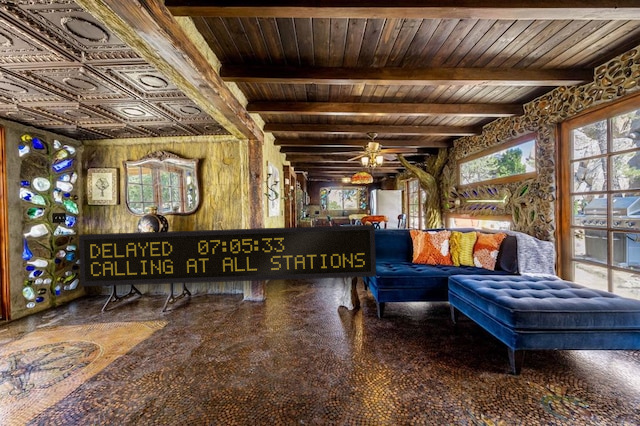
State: 7:05:33
